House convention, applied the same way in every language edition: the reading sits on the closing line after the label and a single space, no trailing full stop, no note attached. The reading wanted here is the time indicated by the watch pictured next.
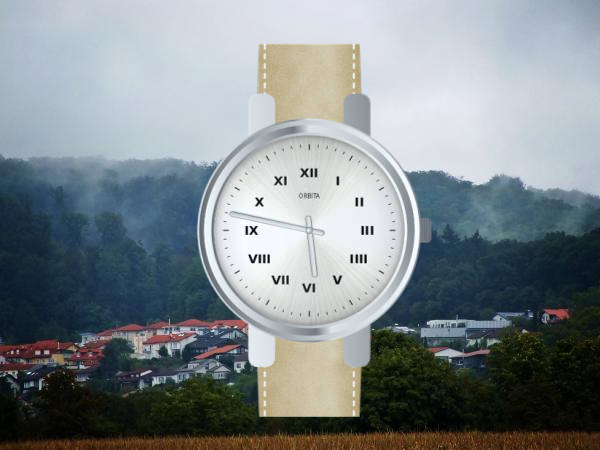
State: 5:47
